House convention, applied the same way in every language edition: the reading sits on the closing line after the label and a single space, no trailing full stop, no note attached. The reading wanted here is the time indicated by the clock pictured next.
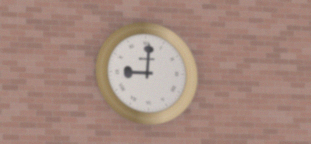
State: 9:01
